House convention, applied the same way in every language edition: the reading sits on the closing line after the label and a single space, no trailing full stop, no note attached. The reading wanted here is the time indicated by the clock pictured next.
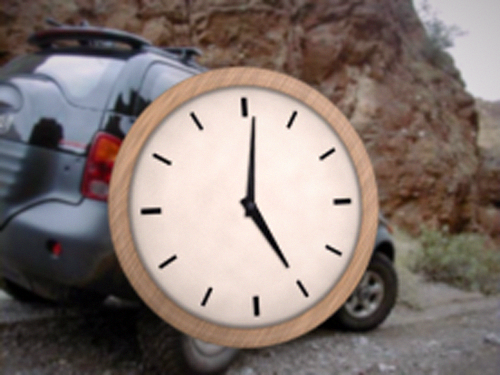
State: 5:01
